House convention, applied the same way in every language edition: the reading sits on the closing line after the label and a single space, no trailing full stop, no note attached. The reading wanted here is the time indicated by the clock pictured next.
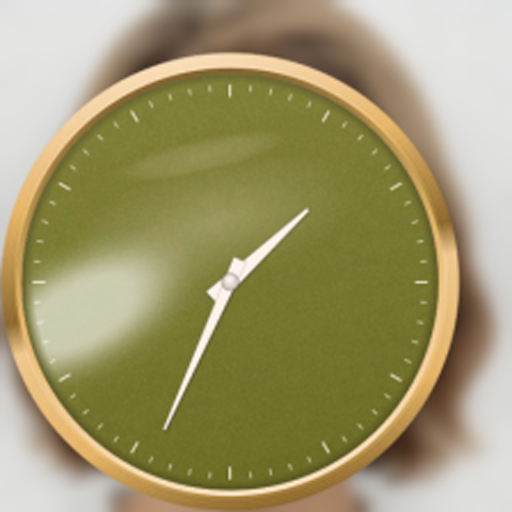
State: 1:34
